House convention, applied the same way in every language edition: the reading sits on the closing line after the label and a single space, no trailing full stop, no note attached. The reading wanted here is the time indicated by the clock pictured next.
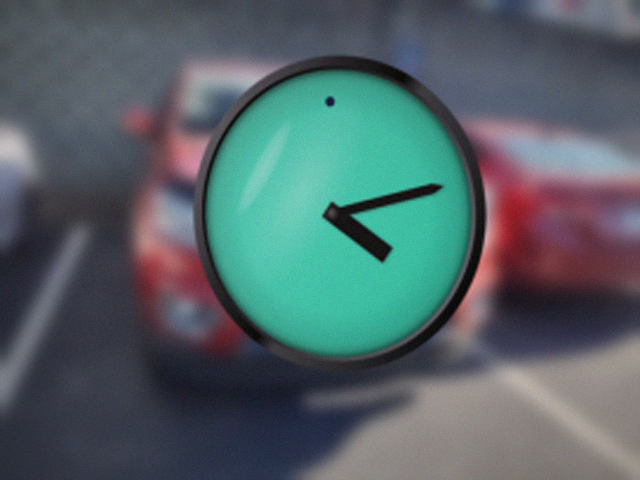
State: 4:13
